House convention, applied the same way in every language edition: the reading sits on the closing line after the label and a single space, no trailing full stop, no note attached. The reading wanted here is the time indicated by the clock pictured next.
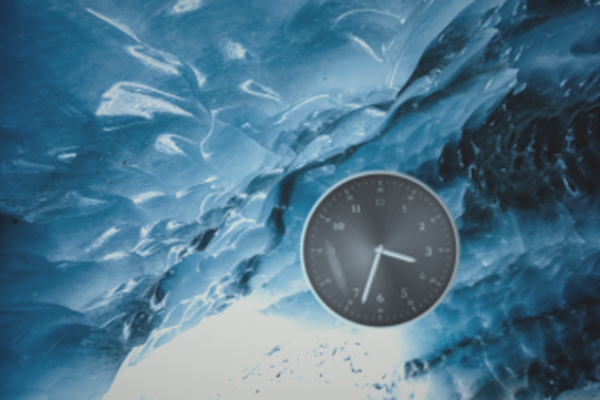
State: 3:33
